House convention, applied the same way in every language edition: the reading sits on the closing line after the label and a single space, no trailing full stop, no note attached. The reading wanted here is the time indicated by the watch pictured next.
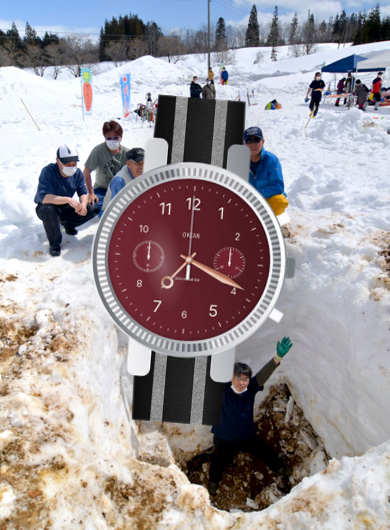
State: 7:19
